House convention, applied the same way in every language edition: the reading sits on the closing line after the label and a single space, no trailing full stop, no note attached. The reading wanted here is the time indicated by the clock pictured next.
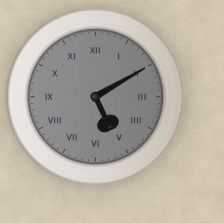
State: 5:10
